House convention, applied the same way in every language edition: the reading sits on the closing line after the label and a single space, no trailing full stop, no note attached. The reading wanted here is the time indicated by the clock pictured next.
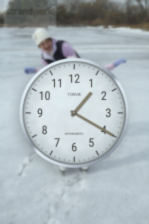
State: 1:20
